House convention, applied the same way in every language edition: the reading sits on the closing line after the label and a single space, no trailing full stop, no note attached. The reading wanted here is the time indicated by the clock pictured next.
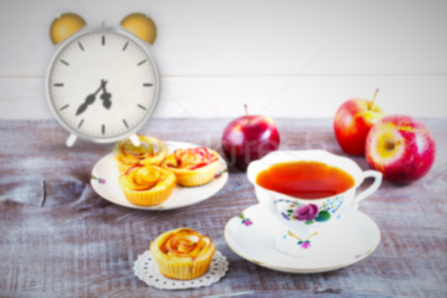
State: 5:37
